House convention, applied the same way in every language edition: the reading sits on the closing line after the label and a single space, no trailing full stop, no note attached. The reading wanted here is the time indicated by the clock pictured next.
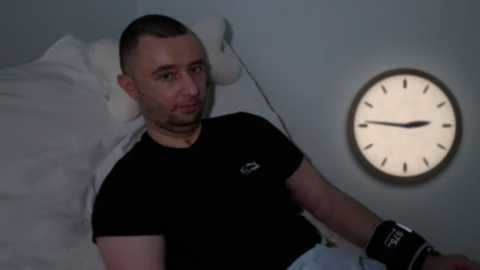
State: 2:46
